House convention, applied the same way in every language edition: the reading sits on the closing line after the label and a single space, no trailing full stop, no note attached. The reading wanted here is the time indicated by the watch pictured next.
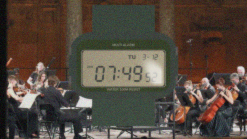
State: 7:49:52
